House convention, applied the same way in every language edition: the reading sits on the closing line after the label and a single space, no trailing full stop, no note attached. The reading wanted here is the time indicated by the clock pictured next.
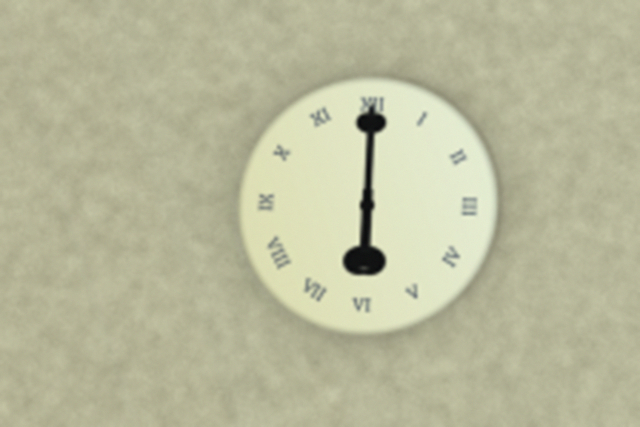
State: 6:00
